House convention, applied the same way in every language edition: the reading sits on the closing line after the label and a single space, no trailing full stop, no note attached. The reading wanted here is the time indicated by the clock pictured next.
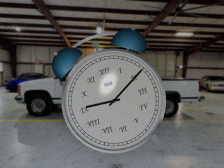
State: 9:10
